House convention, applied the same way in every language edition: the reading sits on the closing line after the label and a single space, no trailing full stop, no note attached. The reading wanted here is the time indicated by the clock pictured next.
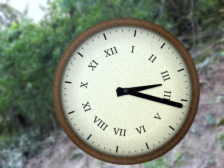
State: 3:21
